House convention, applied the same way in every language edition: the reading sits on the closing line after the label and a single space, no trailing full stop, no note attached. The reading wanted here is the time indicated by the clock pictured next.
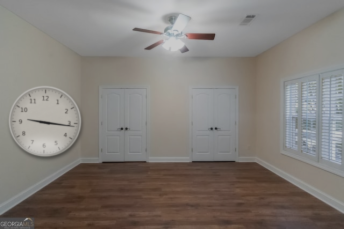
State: 9:16
